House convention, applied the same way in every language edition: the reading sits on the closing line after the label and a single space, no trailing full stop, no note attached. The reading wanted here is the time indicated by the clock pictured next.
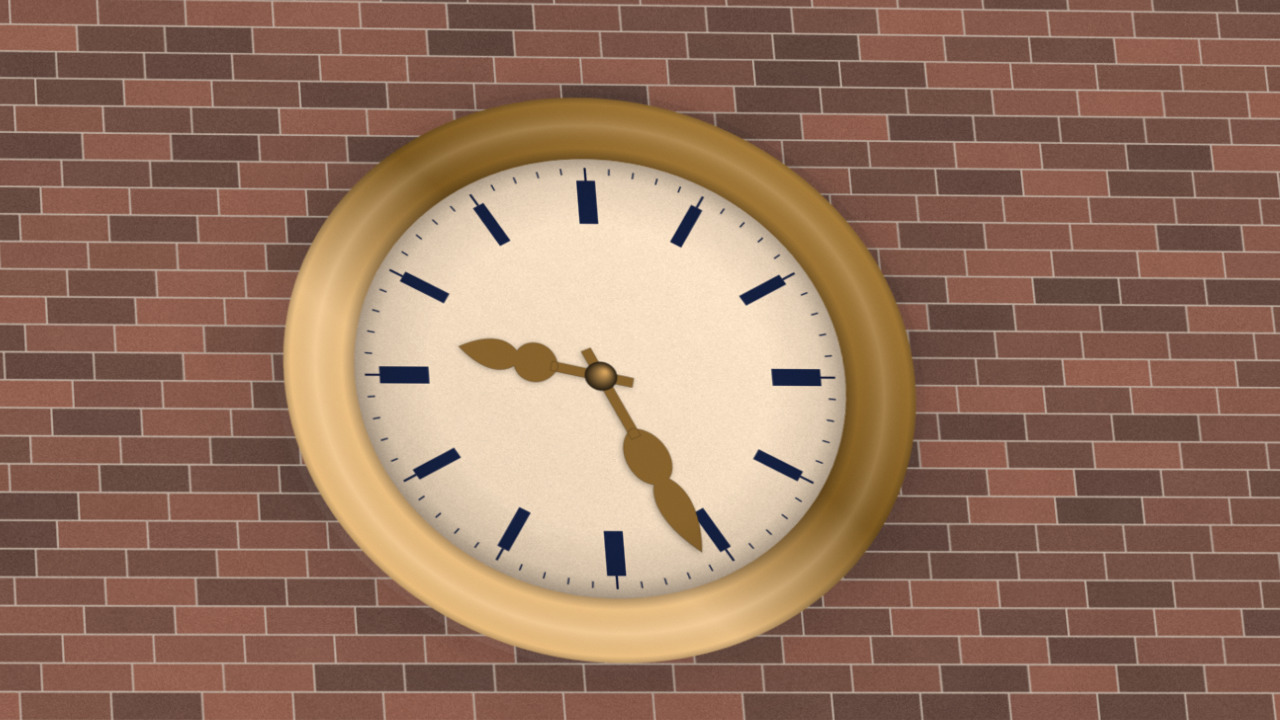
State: 9:26
